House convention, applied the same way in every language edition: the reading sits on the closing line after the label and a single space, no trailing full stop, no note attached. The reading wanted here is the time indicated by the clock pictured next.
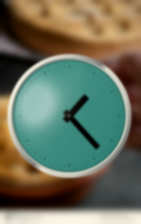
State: 1:23
